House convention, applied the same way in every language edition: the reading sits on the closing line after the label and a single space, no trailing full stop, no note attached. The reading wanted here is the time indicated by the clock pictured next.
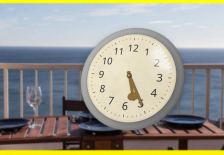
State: 5:25
